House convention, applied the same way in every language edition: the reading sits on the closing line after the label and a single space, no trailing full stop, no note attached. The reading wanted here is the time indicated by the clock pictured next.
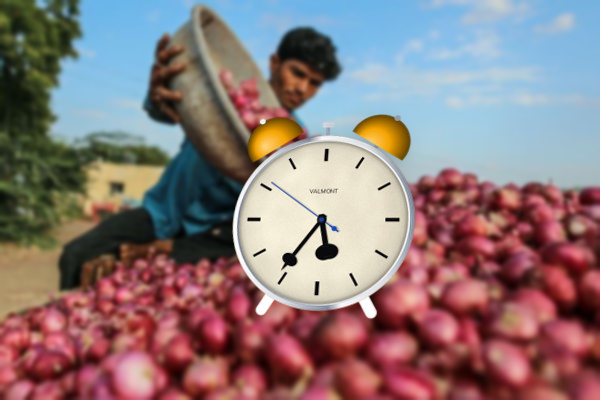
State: 5:35:51
